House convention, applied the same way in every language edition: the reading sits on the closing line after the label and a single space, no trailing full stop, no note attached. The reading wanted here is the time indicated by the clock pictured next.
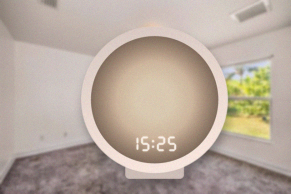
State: 15:25
